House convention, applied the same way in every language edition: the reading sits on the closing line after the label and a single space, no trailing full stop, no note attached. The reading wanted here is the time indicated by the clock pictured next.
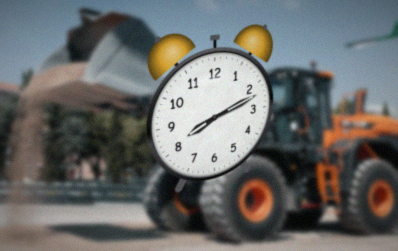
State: 8:12
